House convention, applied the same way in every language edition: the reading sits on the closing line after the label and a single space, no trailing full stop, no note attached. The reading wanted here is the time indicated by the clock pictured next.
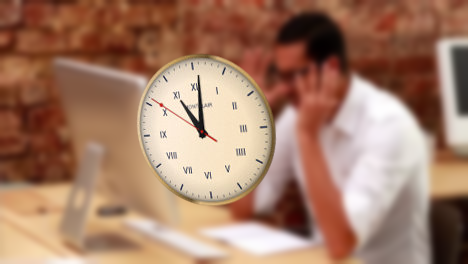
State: 11:00:51
